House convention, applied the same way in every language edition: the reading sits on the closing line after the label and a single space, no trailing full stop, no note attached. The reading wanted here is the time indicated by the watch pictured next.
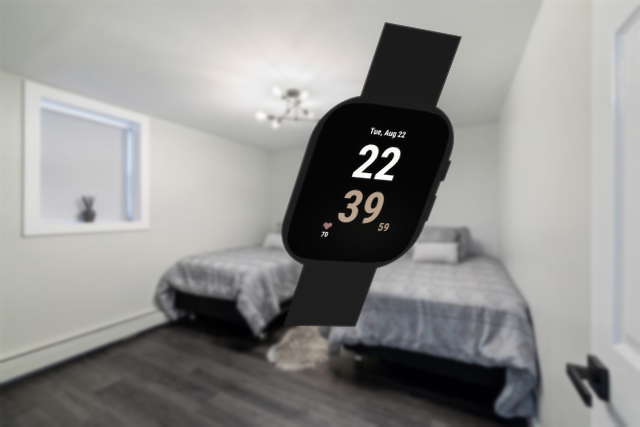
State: 22:39:59
